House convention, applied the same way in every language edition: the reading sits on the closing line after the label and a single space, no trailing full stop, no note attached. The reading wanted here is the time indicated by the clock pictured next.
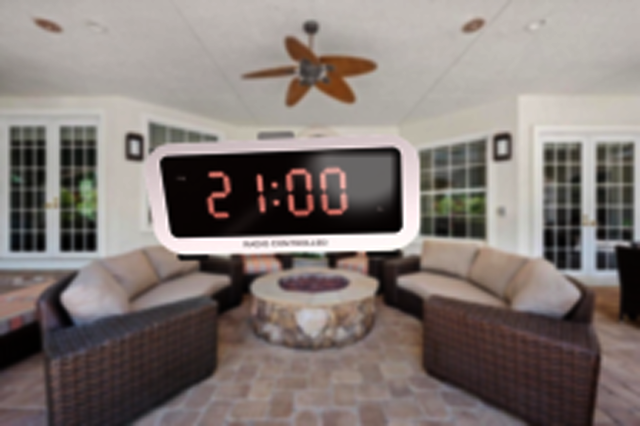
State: 21:00
